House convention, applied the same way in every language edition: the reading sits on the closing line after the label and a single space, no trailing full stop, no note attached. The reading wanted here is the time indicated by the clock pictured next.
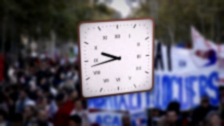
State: 9:43
